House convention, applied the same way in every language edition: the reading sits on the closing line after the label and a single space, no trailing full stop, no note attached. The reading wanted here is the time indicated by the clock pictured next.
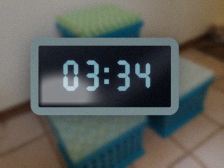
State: 3:34
